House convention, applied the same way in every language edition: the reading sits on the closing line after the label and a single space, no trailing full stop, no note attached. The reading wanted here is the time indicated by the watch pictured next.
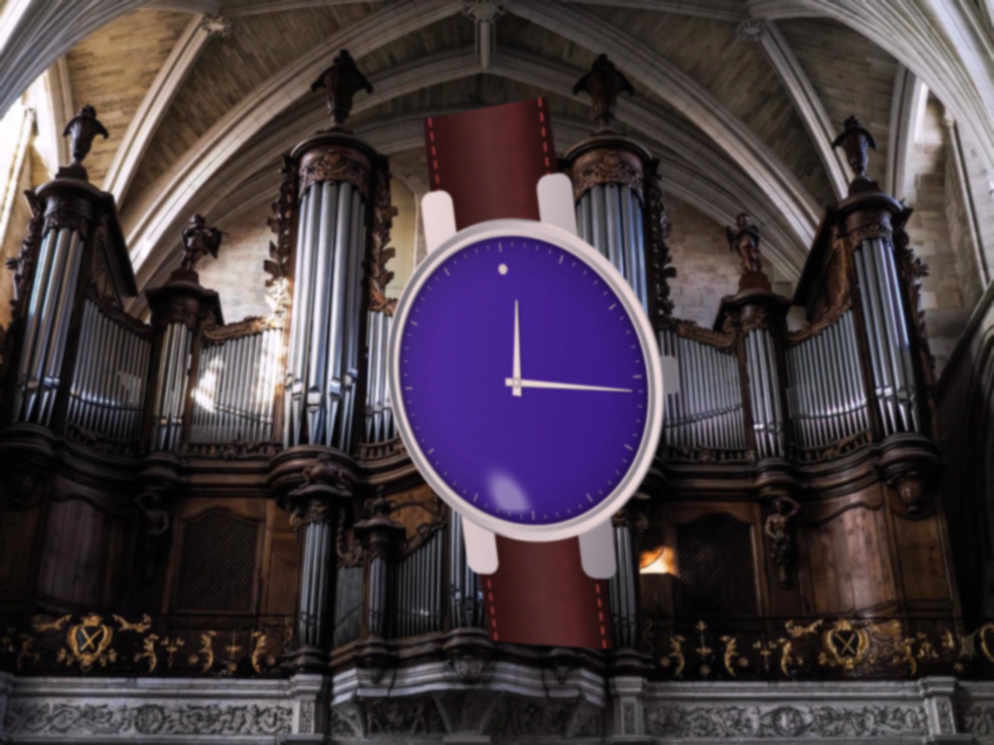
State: 12:16
